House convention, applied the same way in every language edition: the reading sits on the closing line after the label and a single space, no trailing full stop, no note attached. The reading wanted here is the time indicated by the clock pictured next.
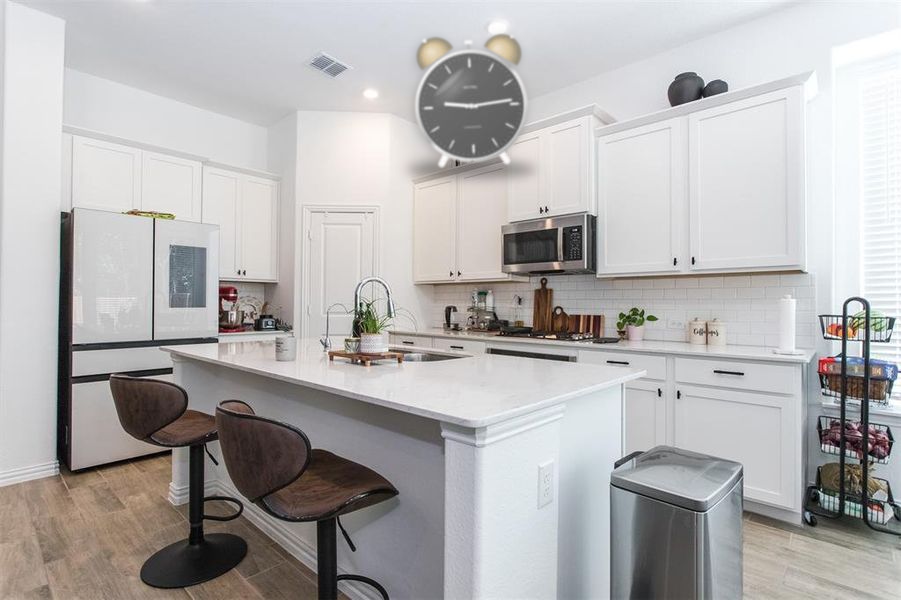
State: 9:14
